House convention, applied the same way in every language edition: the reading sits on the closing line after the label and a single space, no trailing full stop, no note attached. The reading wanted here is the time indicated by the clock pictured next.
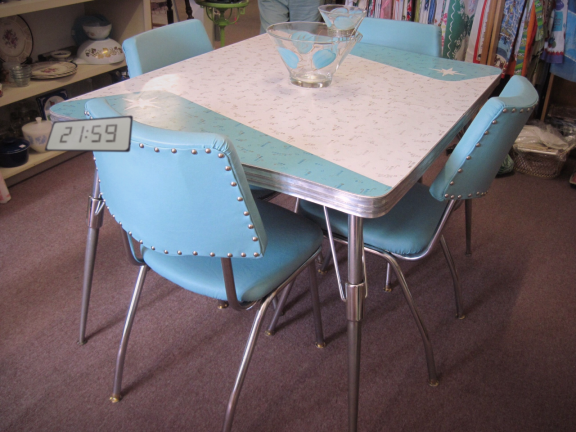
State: 21:59
